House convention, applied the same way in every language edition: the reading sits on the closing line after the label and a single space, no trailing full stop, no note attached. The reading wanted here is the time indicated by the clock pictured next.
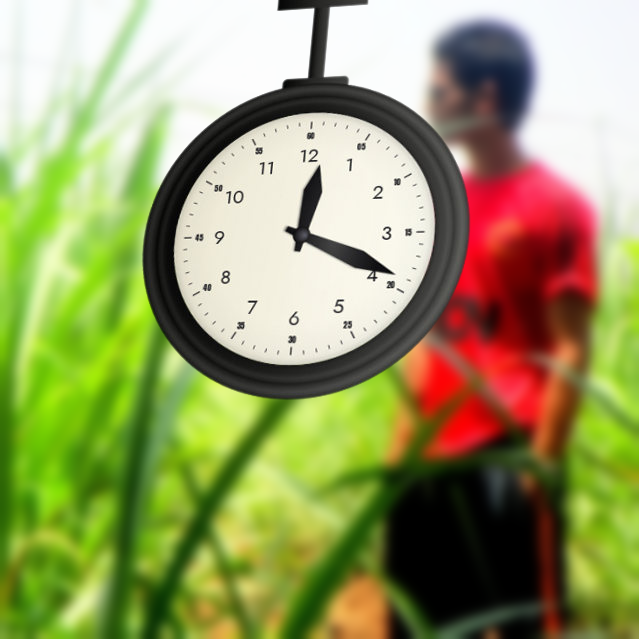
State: 12:19
